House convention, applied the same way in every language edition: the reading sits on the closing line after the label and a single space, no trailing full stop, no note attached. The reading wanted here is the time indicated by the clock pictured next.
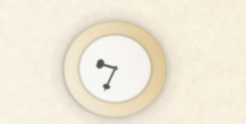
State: 9:34
